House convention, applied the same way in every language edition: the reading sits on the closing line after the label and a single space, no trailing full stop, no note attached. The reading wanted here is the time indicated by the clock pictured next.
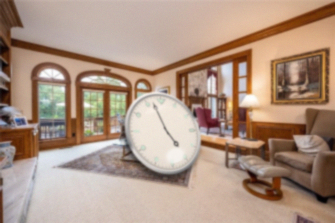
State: 4:57
